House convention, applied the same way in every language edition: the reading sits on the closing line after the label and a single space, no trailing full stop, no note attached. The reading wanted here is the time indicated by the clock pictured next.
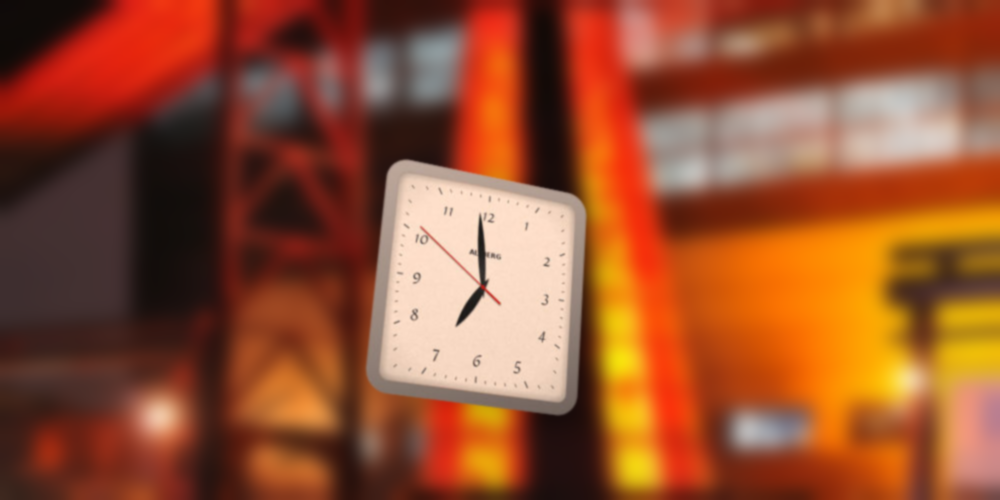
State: 6:58:51
